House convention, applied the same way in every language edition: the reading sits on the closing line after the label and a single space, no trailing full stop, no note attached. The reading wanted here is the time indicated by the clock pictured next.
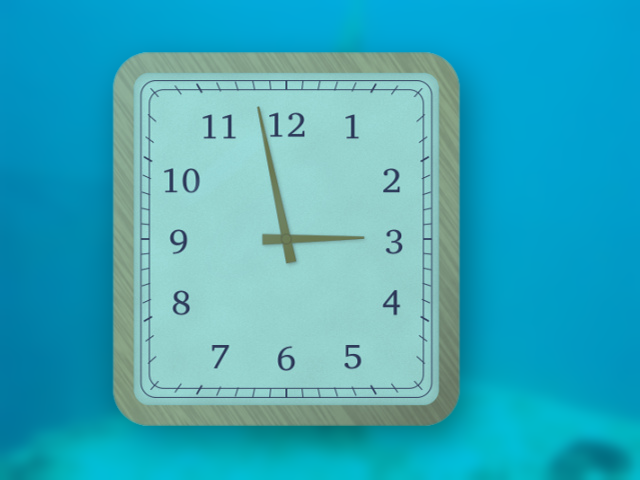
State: 2:58
